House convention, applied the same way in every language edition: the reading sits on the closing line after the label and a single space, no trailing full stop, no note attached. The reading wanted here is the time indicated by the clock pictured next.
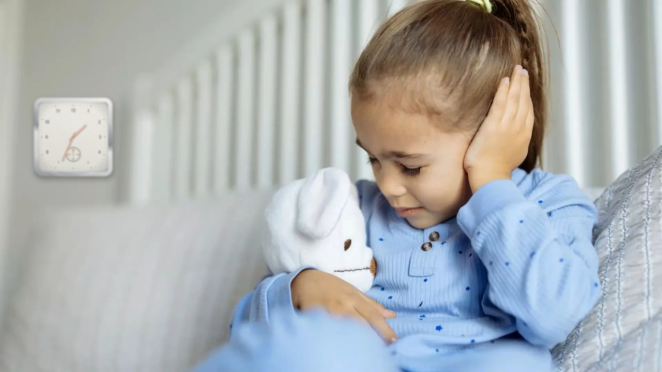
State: 1:34
